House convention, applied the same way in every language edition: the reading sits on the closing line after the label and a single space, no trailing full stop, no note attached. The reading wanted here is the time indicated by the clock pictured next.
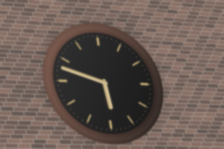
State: 5:48
